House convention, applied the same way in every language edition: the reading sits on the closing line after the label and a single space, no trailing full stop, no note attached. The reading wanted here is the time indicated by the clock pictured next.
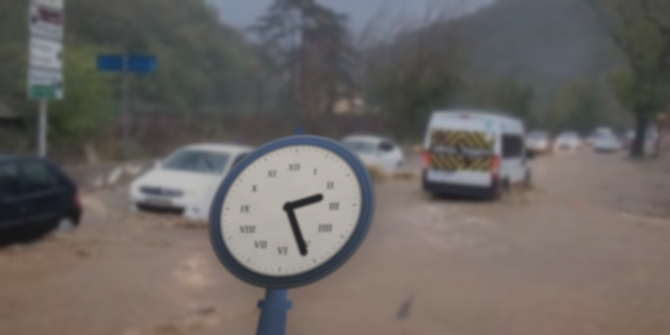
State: 2:26
